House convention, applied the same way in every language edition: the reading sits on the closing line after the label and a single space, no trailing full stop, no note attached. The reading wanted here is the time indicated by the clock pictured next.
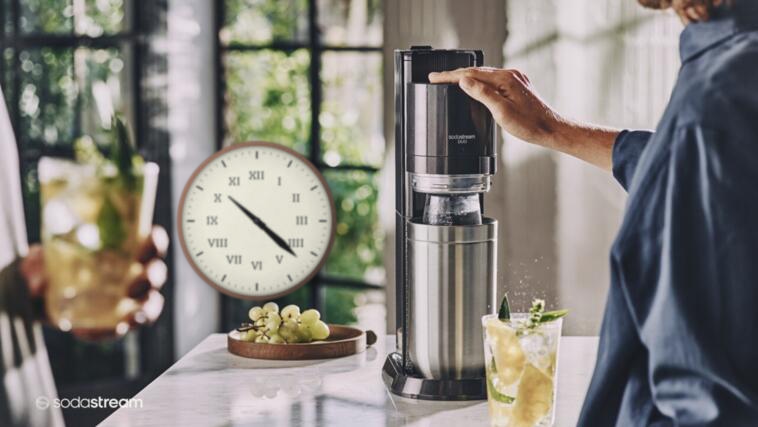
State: 10:22
